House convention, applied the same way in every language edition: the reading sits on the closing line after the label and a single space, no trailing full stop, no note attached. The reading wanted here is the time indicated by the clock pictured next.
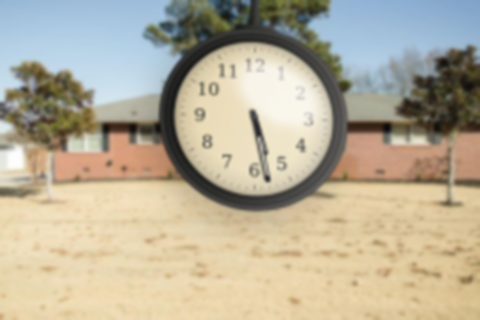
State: 5:28
